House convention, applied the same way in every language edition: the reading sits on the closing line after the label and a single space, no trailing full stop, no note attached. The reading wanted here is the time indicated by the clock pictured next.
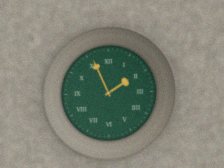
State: 1:56
